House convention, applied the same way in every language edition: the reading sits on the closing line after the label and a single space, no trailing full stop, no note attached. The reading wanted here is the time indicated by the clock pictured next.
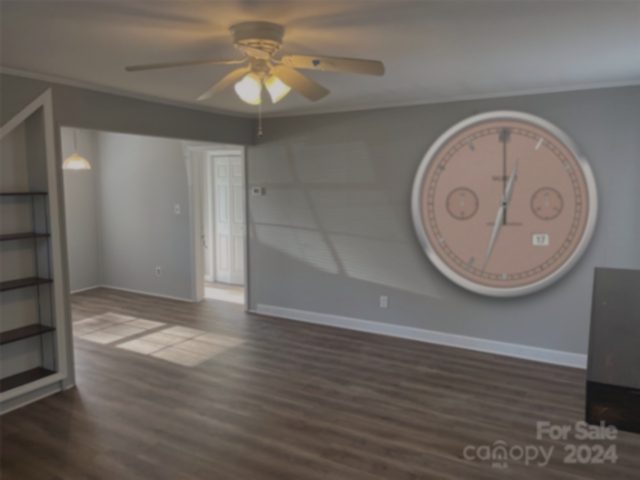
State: 12:33
